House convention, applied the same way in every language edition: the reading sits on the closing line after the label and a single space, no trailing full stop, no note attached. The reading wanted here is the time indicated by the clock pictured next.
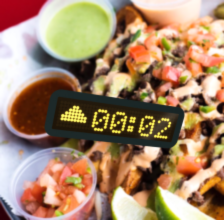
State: 0:02
